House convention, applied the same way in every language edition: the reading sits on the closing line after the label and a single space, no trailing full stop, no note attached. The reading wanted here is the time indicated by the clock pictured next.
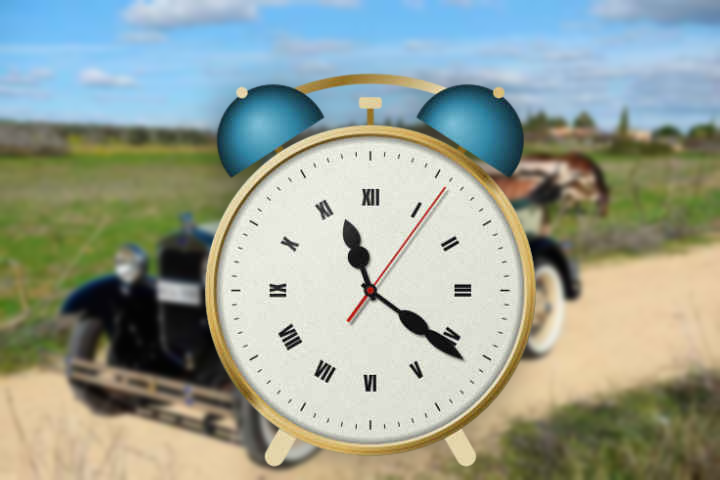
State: 11:21:06
